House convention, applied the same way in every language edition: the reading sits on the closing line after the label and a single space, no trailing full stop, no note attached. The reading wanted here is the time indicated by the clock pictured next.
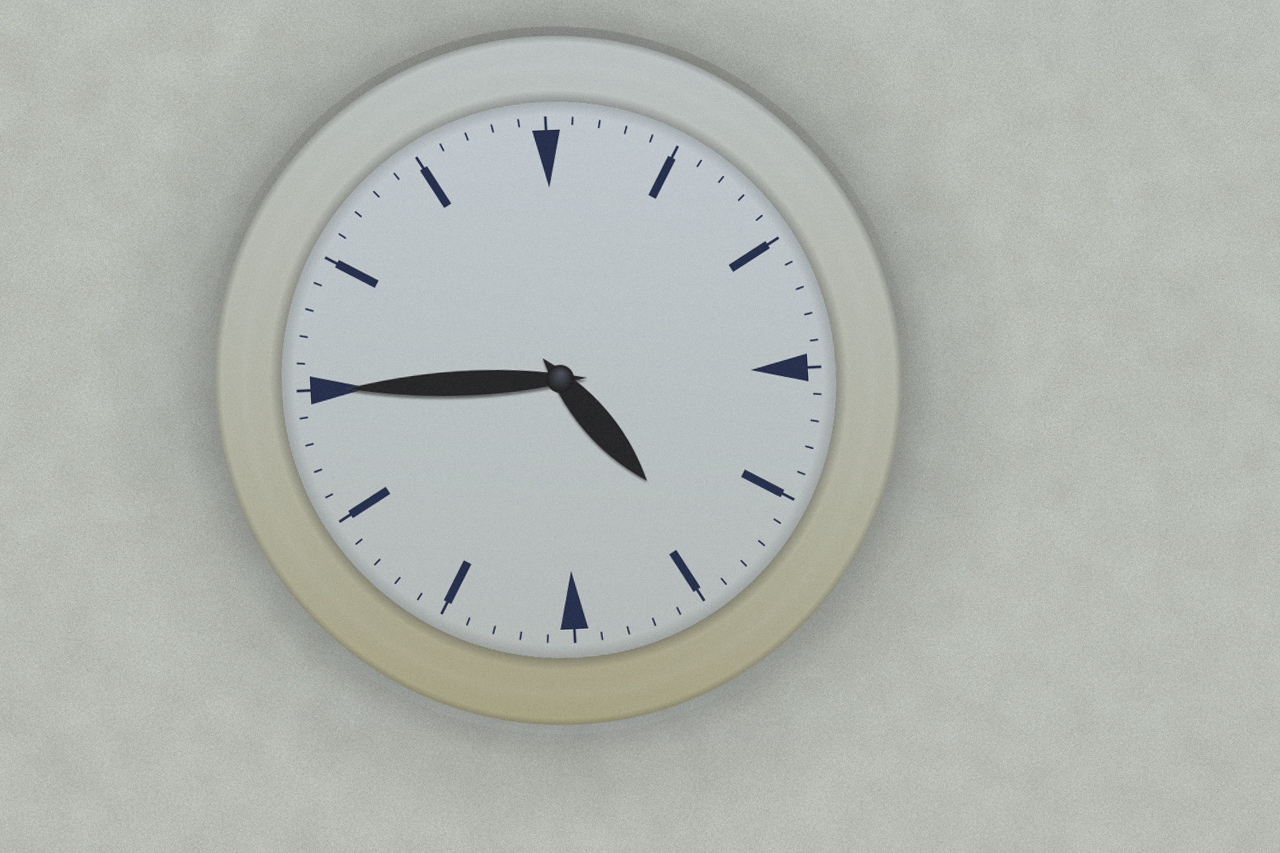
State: 4:45
